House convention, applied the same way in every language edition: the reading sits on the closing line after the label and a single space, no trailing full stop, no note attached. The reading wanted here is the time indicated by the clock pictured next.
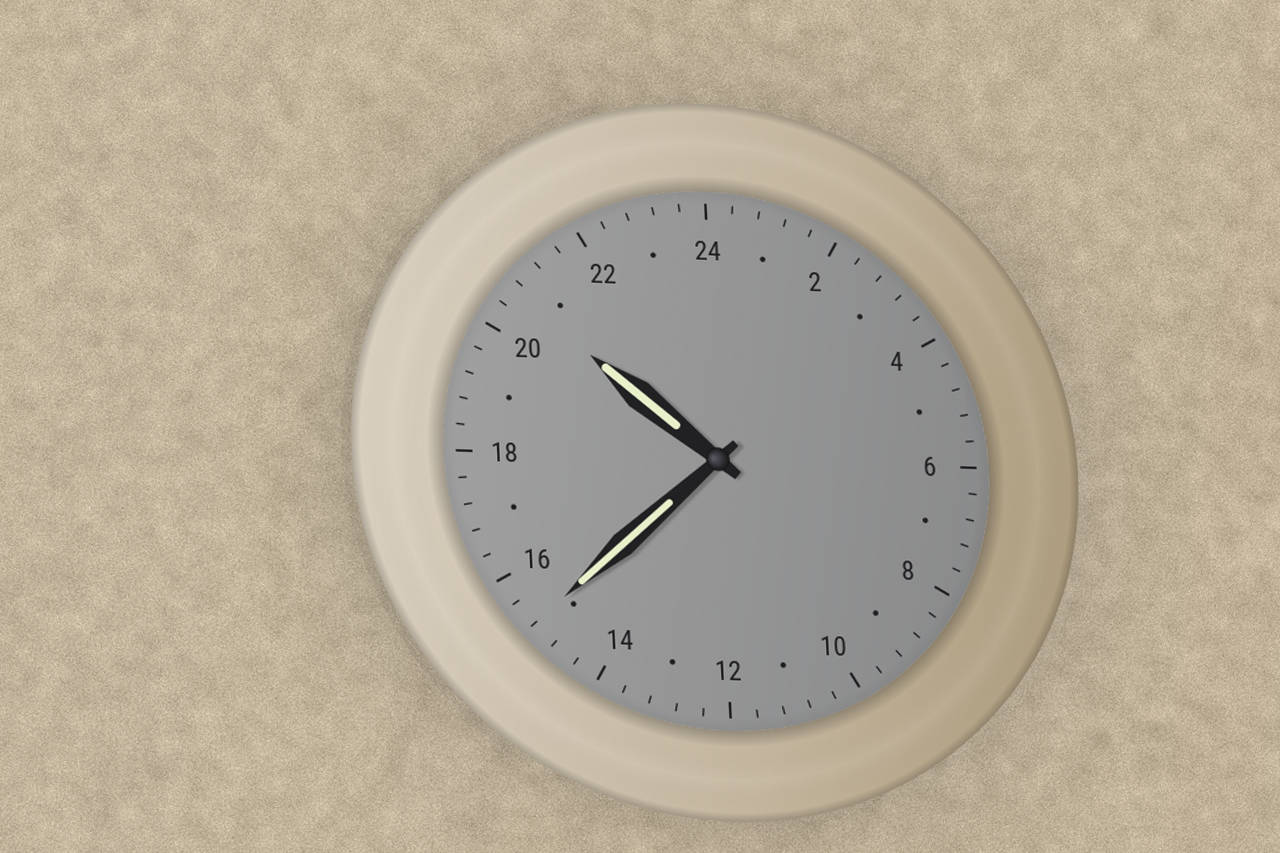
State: 20:38
